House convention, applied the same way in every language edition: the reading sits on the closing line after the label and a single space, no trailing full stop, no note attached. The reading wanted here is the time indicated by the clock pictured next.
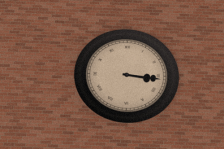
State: 3:16
